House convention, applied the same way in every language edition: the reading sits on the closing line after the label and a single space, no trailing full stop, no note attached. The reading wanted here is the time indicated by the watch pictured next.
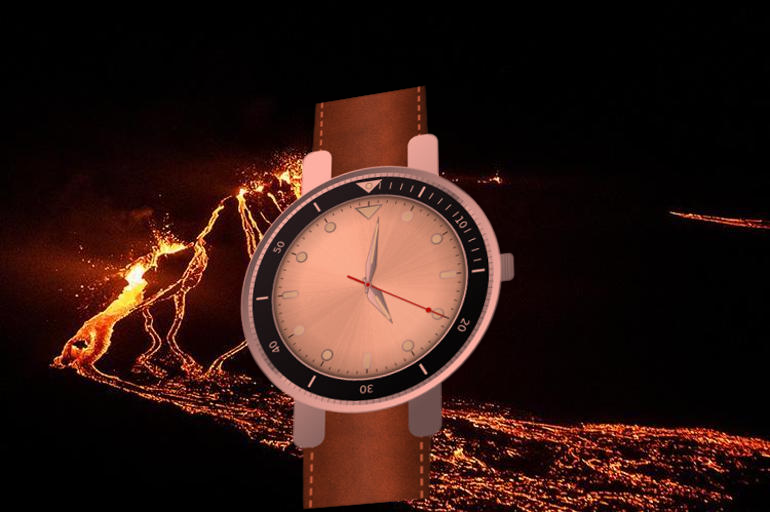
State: 5:01:20
